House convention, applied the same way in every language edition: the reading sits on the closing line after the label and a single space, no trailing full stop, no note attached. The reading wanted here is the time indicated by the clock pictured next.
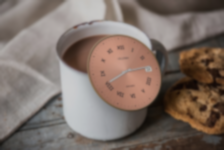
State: 8:14
